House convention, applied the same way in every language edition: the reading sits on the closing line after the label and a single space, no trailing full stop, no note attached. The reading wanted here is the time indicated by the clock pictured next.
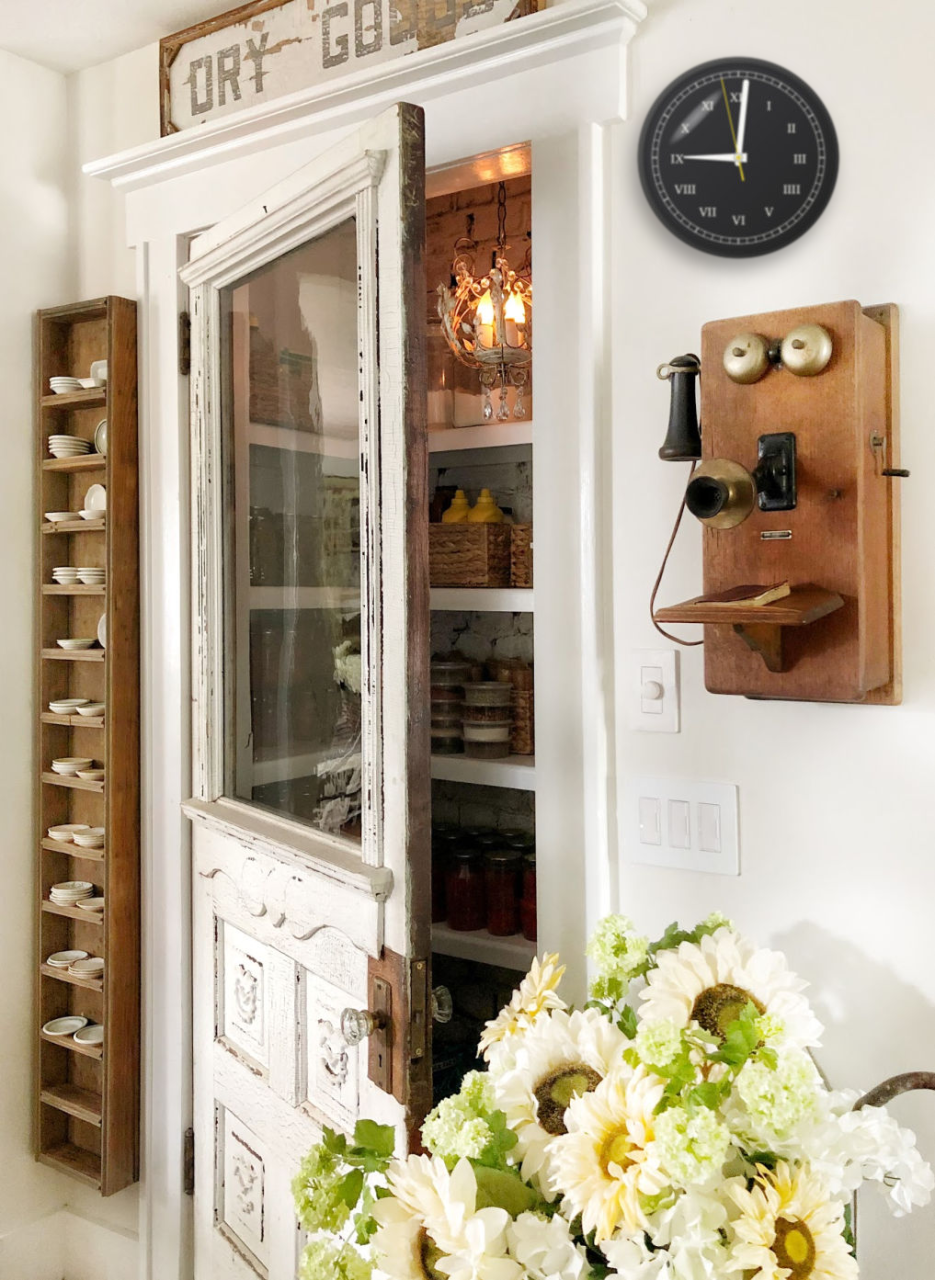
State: 9:00:58
